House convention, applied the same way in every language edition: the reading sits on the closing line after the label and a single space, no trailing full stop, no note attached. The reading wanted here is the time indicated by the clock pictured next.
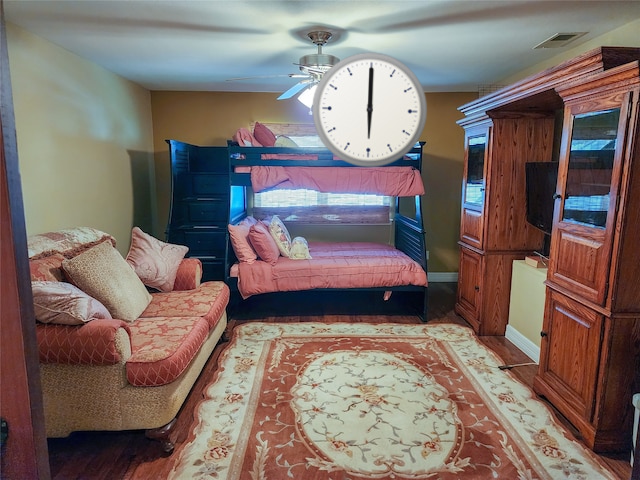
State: 6:00
